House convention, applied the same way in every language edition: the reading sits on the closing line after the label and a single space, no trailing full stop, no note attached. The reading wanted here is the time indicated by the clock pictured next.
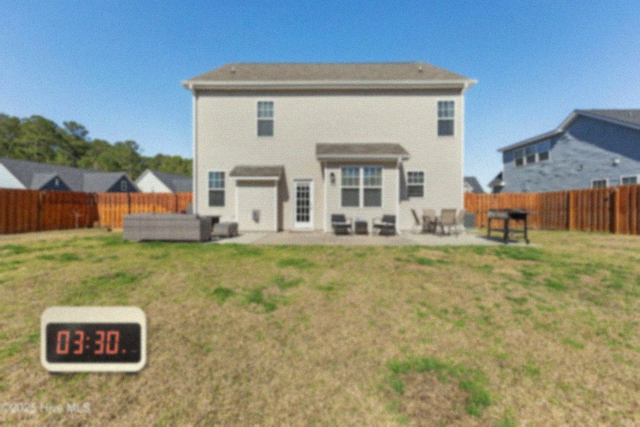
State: 3:30
